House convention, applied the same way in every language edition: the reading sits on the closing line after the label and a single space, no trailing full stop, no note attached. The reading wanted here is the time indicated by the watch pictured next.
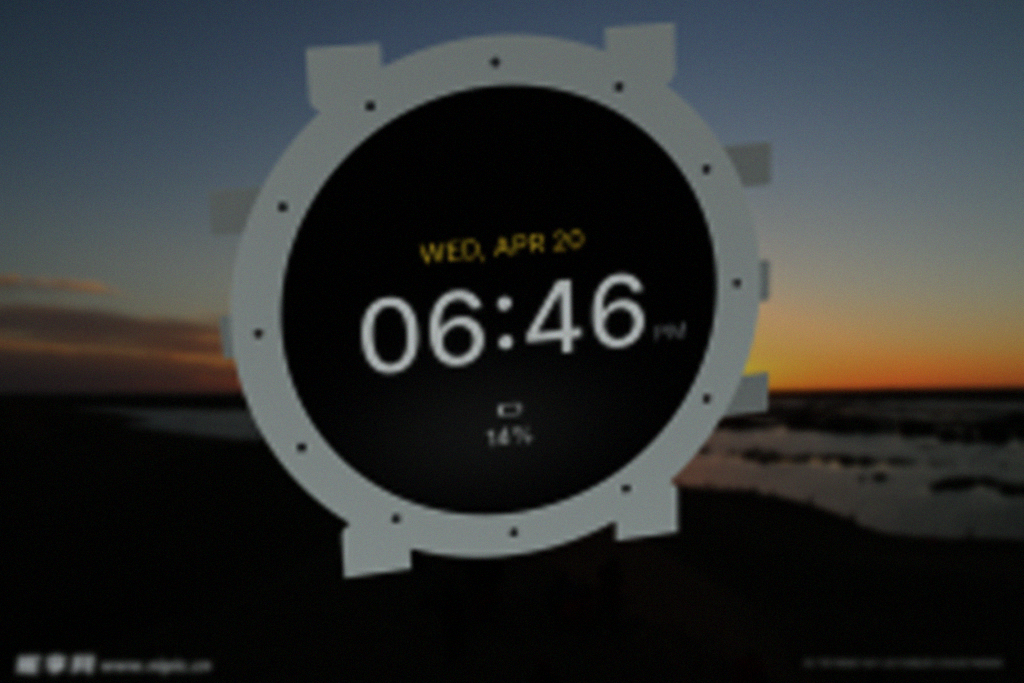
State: 6:46
